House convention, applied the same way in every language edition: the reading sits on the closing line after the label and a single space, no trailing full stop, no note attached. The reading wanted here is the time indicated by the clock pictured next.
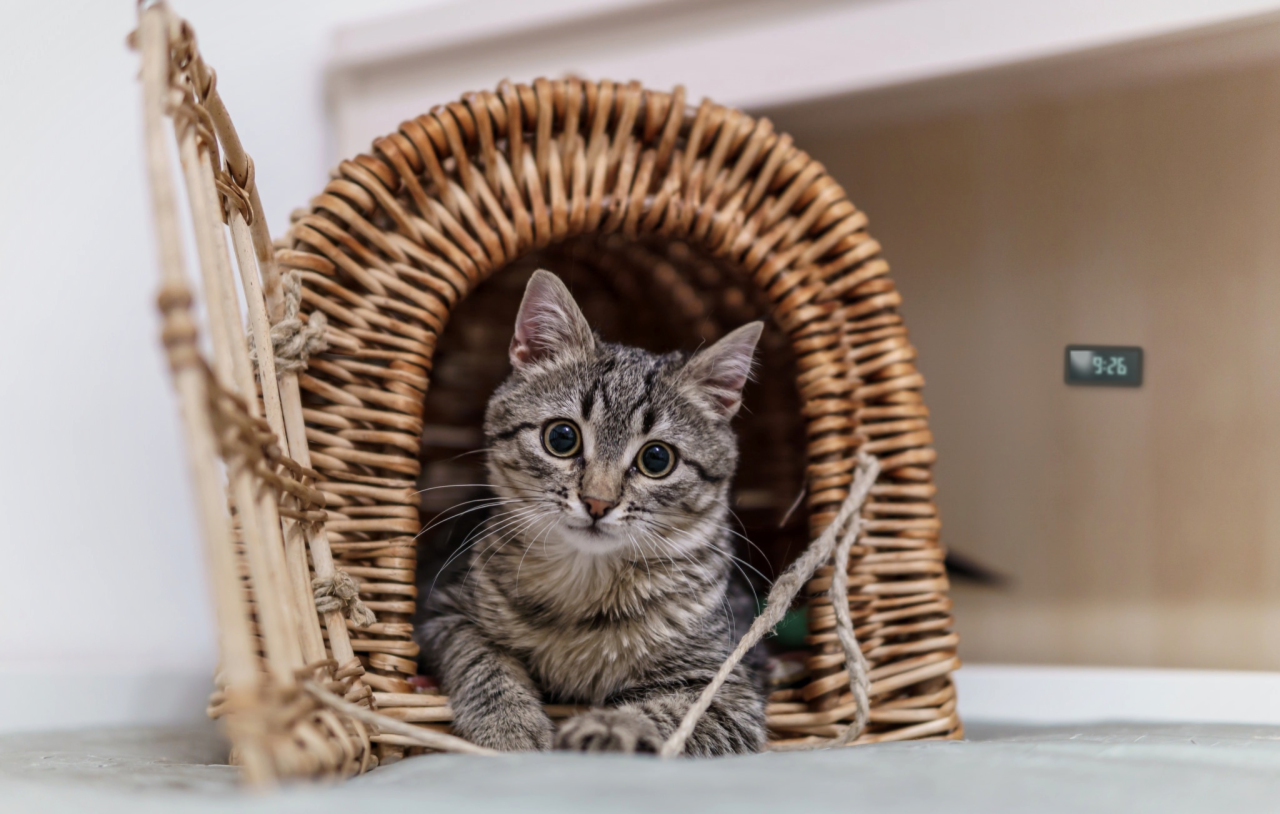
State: 9:26
